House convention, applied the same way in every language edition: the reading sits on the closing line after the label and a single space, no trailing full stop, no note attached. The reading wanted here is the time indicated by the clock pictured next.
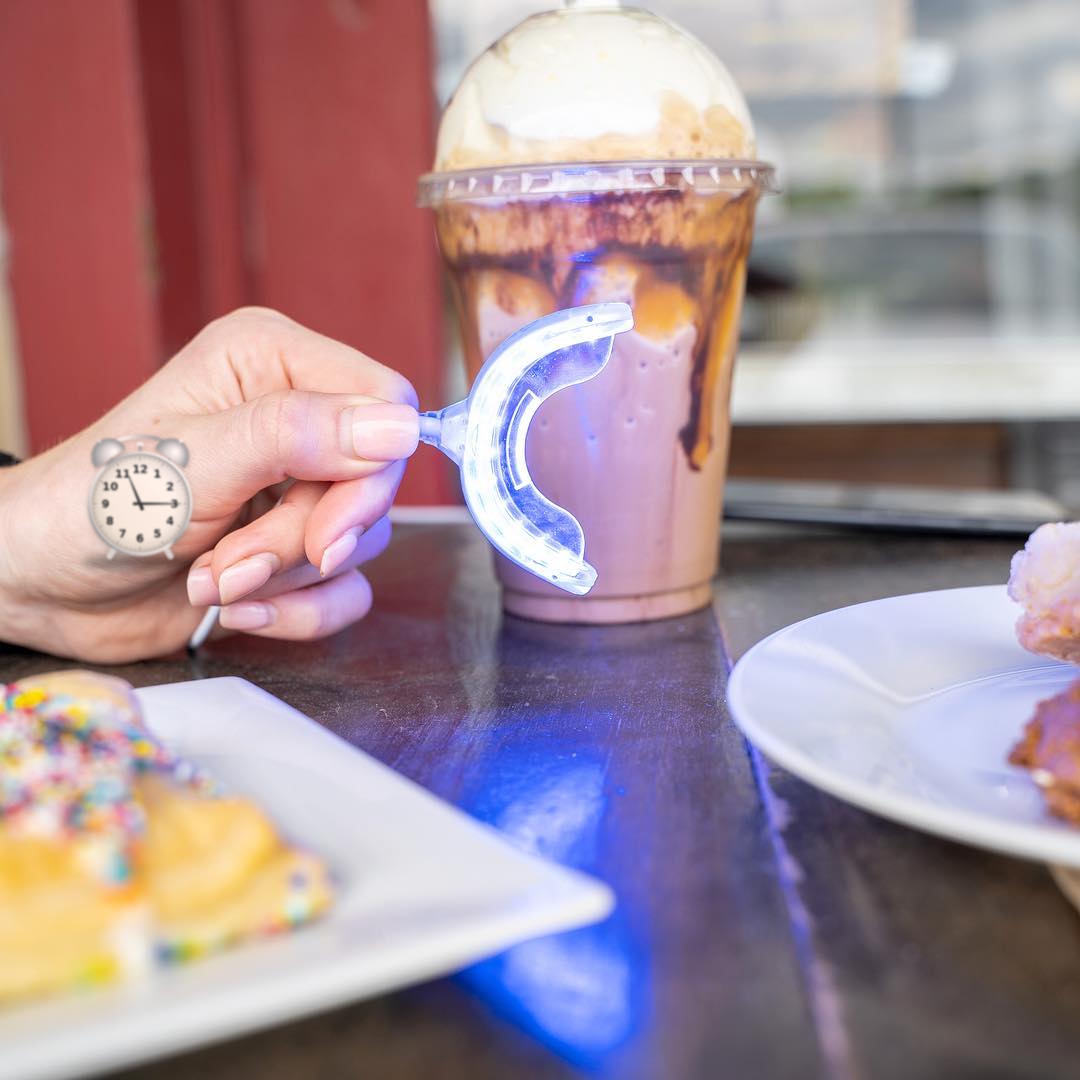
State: 11:15
